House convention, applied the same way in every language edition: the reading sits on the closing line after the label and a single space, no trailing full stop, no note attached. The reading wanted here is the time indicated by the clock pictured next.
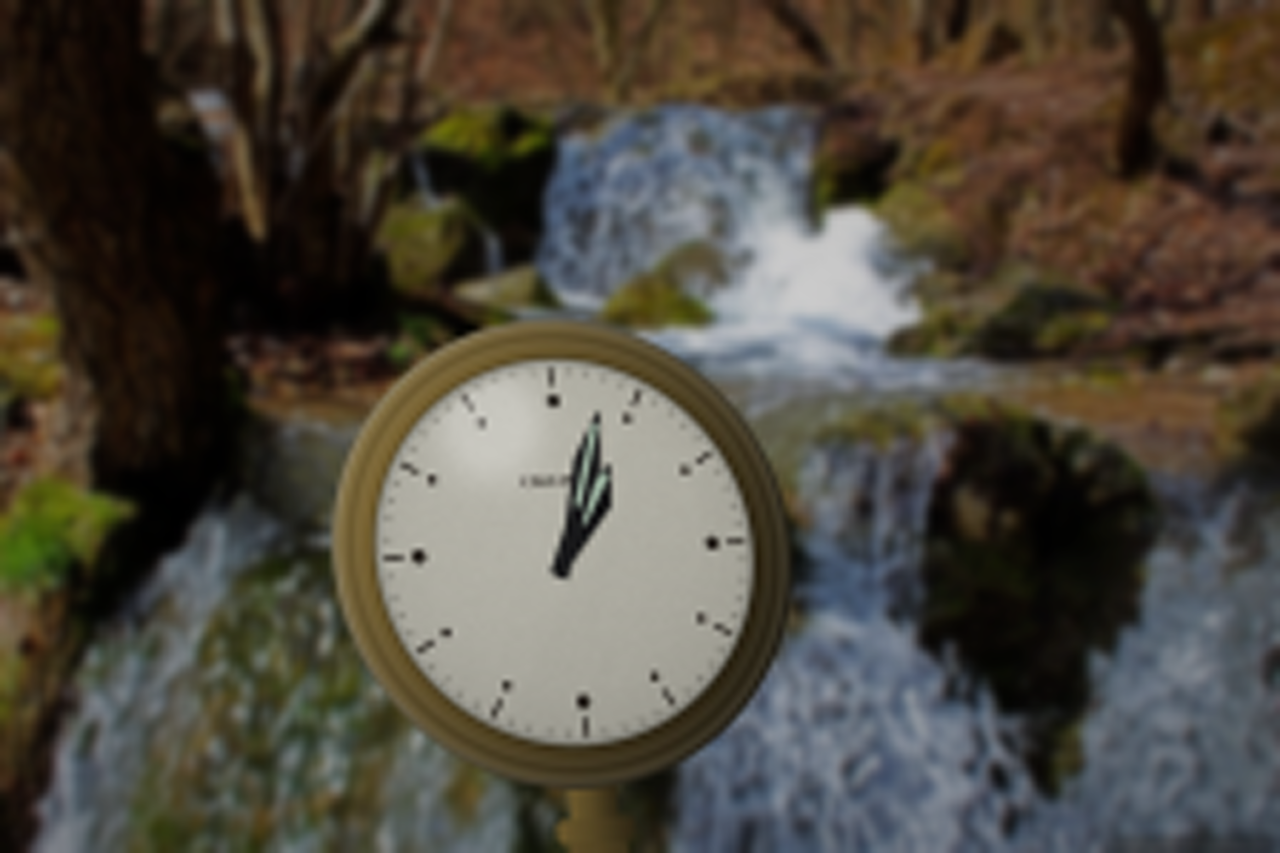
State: 1:03
